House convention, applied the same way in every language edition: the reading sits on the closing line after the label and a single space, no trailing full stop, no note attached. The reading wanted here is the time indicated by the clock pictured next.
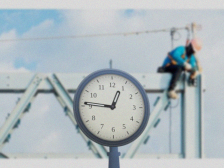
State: 12:46
